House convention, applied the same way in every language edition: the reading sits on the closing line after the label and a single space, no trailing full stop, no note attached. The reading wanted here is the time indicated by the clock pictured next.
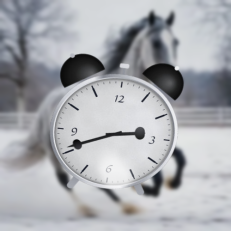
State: 2:41
